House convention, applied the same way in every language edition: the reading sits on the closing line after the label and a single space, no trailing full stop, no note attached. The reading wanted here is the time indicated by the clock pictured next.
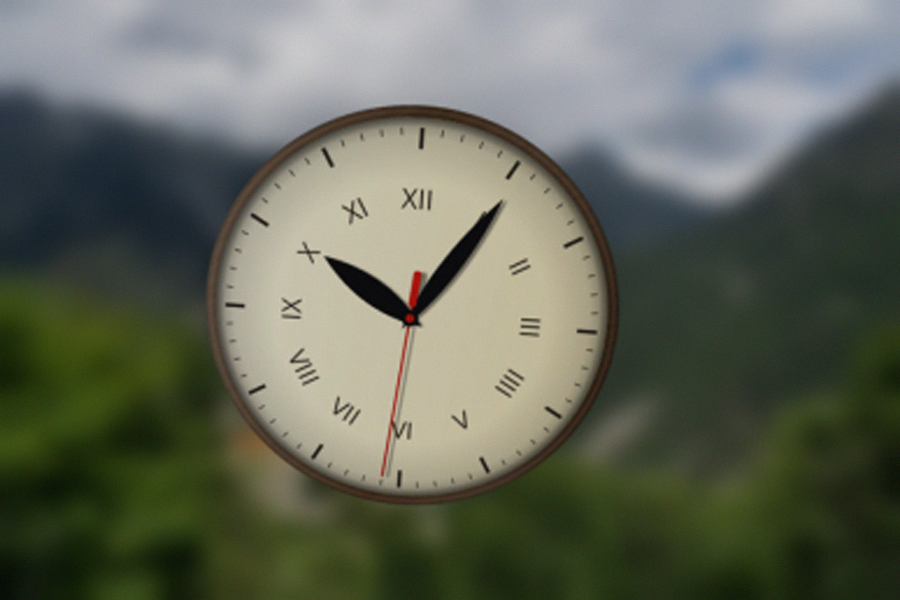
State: 10:05:31
